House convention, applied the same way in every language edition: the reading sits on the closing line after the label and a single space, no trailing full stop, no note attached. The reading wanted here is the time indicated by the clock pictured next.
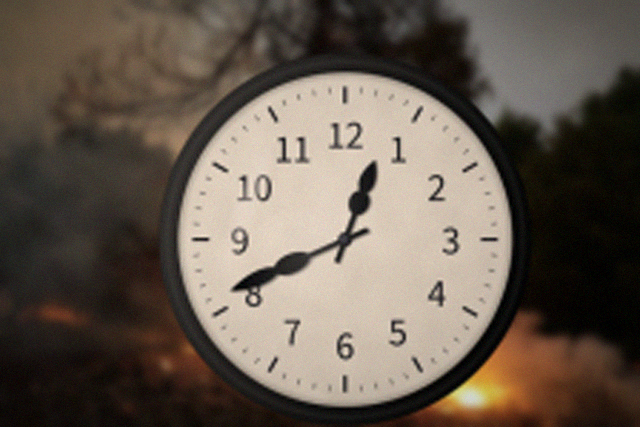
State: 12:41
